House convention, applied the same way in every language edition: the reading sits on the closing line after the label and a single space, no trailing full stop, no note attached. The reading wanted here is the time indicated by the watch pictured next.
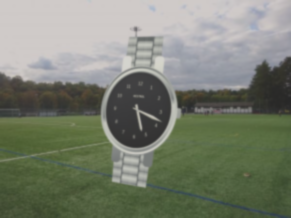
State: 5:18
